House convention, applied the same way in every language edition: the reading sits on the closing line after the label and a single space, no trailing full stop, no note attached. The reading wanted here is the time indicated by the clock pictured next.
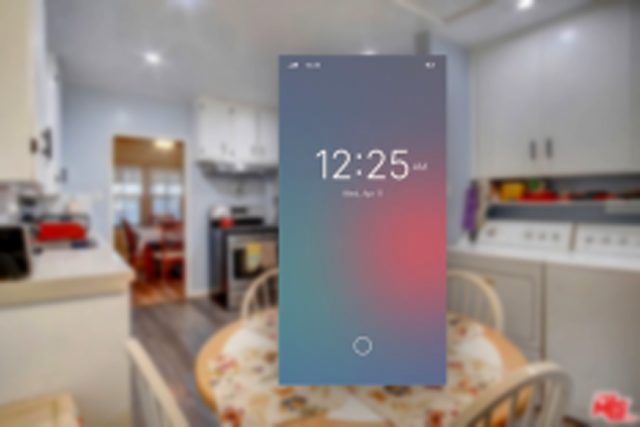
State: 12:25
